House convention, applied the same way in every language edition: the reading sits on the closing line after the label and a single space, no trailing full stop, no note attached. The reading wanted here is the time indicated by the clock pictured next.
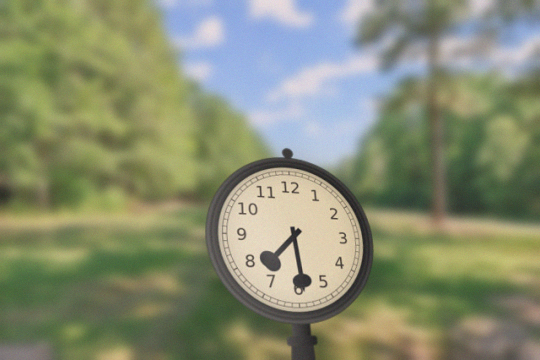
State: 7:29
